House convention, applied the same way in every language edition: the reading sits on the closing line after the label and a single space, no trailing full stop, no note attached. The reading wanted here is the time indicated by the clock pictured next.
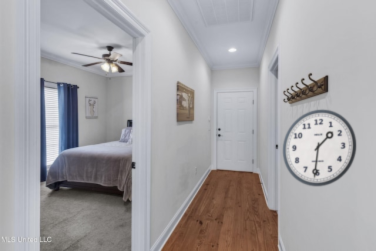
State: 1:31
